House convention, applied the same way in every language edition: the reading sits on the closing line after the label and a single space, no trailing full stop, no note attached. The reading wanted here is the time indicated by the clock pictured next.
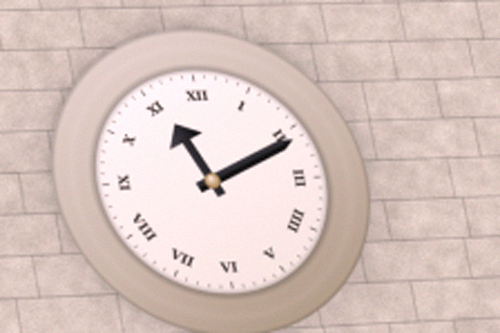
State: 11:11
